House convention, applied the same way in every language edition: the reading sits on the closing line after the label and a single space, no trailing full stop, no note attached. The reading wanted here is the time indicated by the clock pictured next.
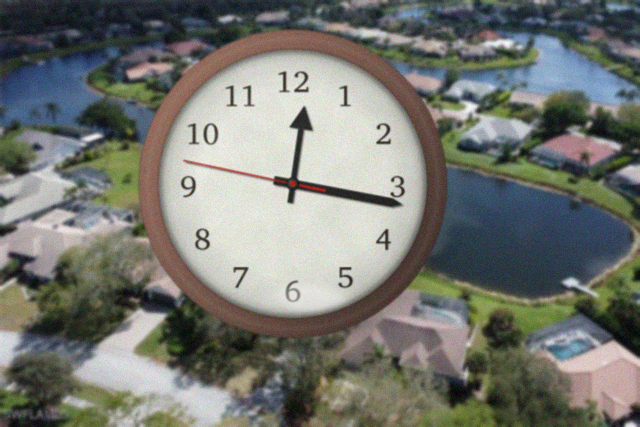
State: 12:16:47
